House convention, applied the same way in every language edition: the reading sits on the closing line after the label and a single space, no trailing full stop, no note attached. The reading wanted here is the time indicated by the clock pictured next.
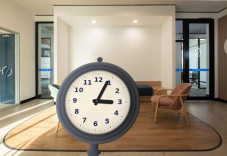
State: 3:04
